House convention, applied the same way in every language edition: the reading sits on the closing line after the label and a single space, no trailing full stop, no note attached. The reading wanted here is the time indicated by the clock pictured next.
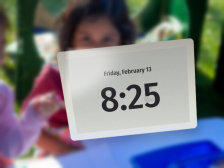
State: 8:25
